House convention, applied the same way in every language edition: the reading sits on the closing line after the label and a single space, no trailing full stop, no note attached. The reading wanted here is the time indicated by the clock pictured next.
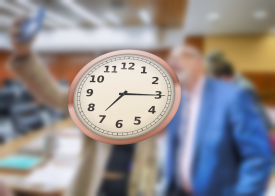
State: 7:15
